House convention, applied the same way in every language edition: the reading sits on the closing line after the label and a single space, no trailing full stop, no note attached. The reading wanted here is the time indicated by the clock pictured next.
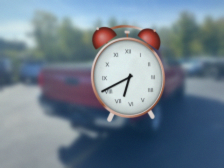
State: 6:41
